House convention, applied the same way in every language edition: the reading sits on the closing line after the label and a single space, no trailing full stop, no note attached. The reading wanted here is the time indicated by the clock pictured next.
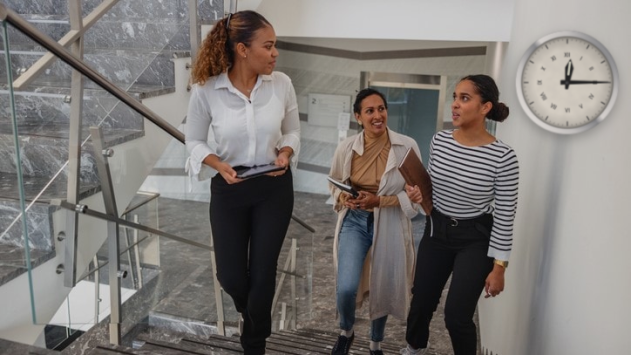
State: 12:15
